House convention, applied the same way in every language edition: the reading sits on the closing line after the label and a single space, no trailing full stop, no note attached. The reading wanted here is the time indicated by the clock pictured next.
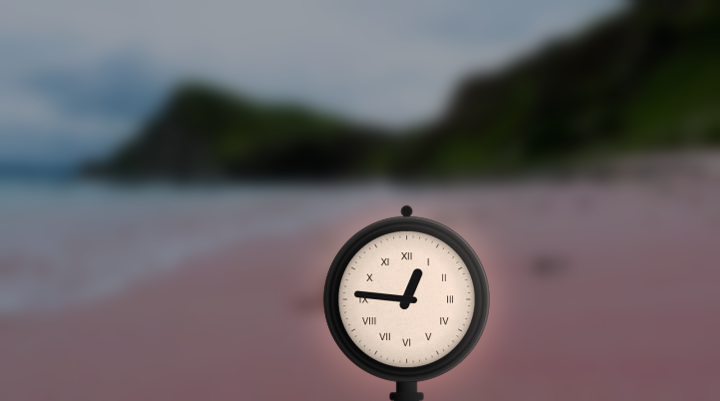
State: 12:46
